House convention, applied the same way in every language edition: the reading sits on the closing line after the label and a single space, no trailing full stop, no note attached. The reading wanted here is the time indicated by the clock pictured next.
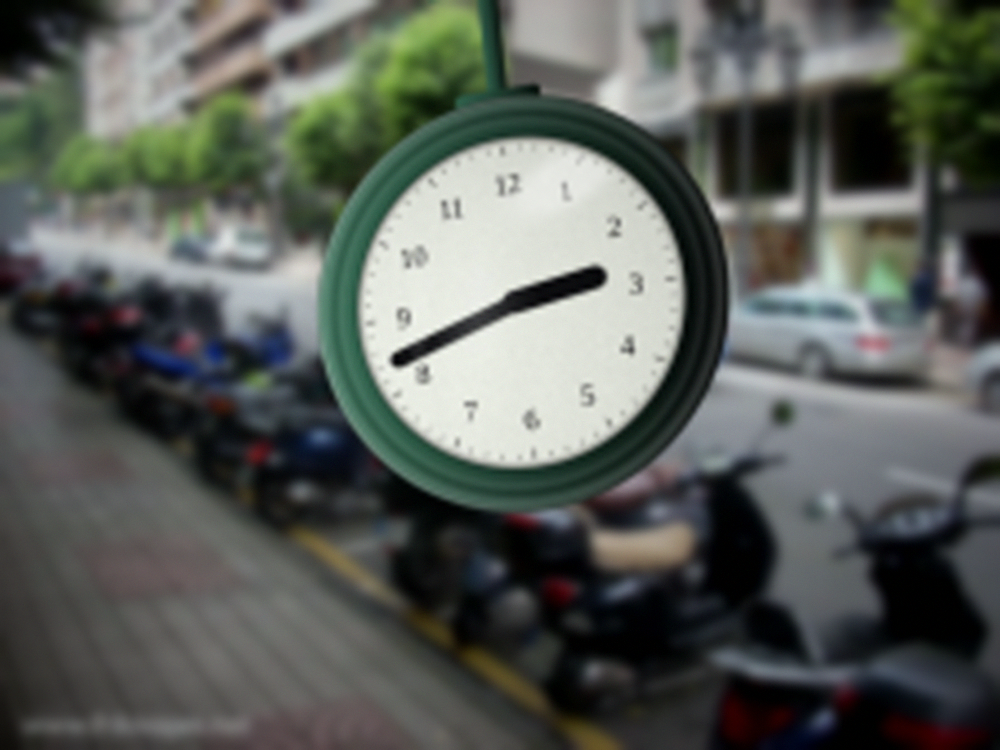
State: 2:42
